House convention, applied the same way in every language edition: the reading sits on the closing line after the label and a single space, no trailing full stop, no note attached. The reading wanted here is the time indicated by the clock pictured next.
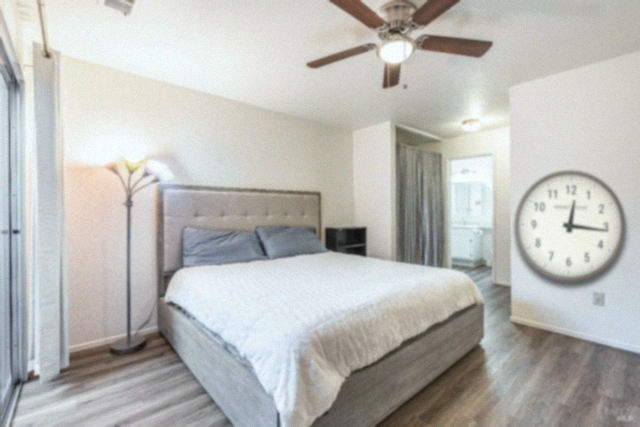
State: 12:16
